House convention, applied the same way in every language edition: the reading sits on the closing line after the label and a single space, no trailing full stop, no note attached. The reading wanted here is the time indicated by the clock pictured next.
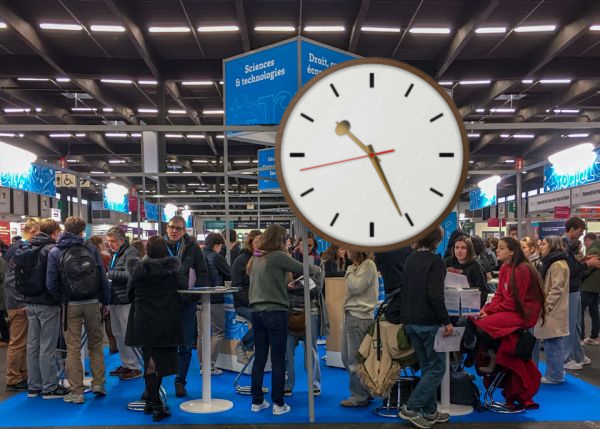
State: 10:25:43
